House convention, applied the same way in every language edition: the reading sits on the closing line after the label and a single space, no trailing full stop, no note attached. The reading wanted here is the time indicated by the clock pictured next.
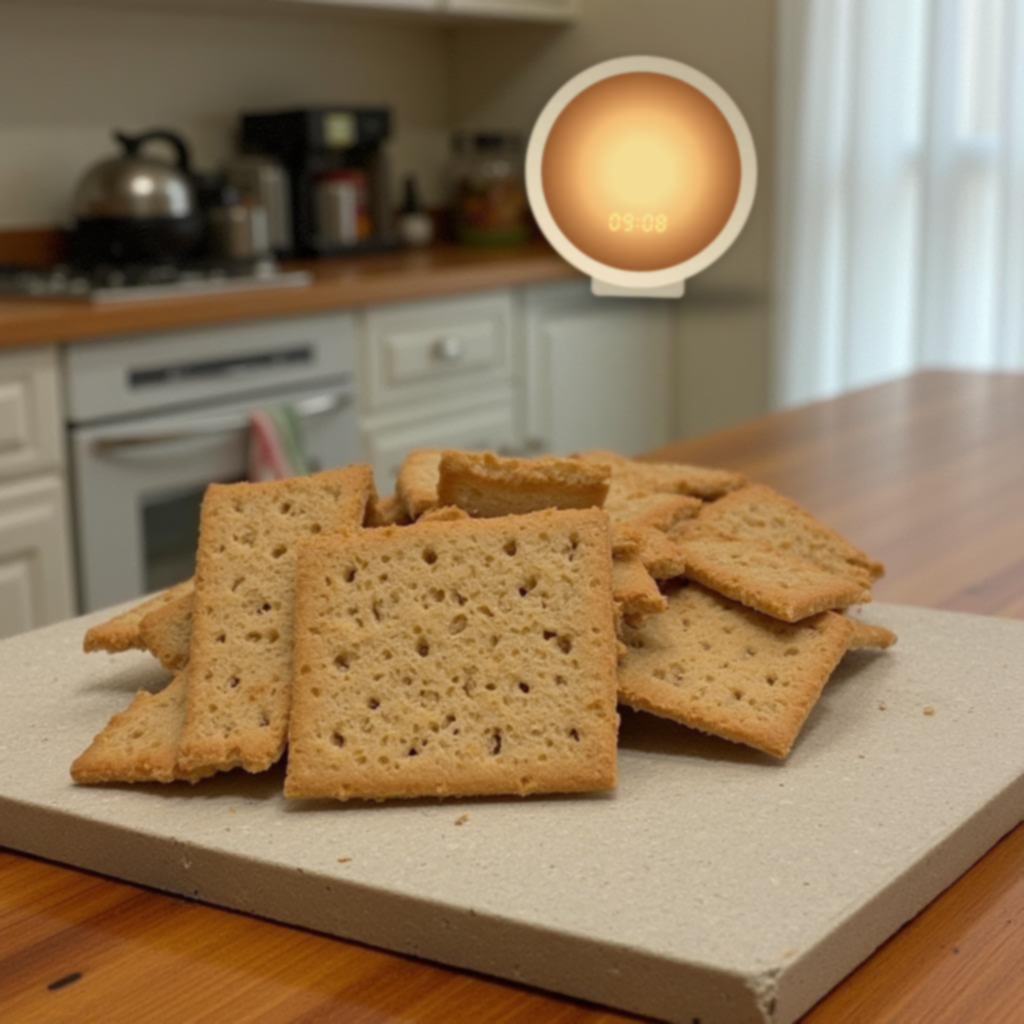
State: 9:08
